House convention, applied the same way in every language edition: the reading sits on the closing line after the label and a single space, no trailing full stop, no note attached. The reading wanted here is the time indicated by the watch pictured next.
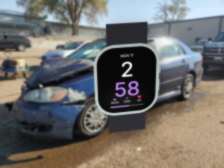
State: 2:58
